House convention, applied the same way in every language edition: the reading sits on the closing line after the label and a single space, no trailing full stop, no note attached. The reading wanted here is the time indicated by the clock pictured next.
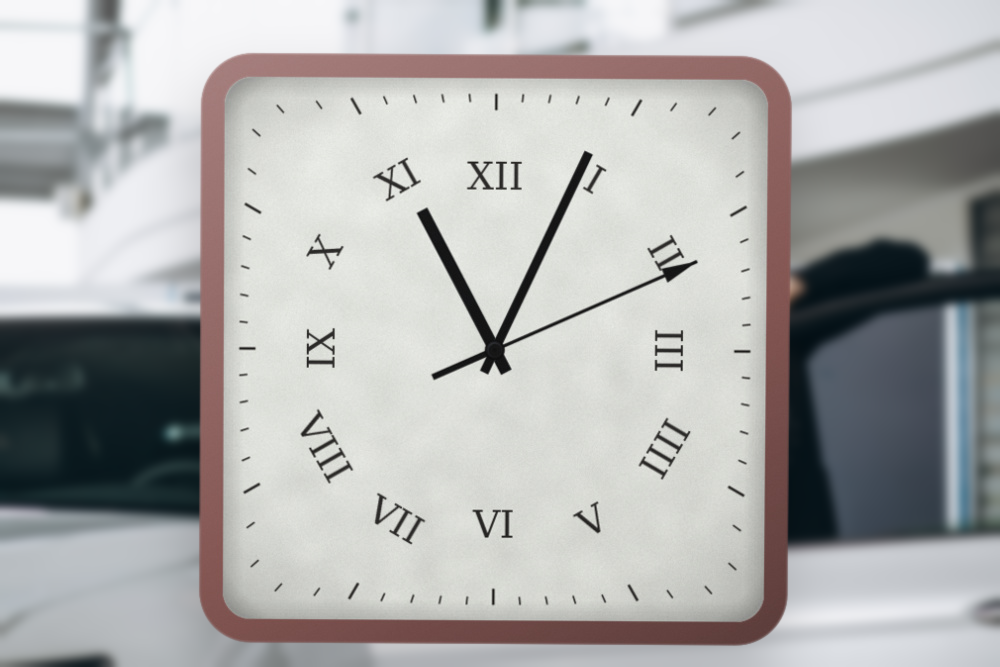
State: 11:04:11
